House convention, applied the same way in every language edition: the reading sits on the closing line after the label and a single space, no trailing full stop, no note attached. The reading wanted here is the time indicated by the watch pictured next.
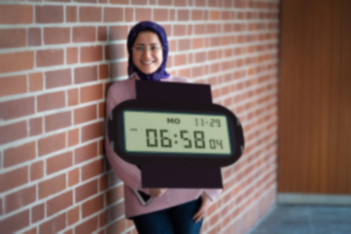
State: 6:58
